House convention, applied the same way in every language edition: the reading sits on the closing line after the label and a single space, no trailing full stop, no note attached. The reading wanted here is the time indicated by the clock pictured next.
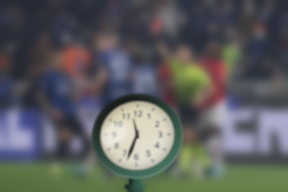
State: 11:33
